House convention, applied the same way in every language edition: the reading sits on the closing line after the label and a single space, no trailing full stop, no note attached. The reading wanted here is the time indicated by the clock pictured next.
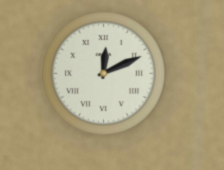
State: 12:11
